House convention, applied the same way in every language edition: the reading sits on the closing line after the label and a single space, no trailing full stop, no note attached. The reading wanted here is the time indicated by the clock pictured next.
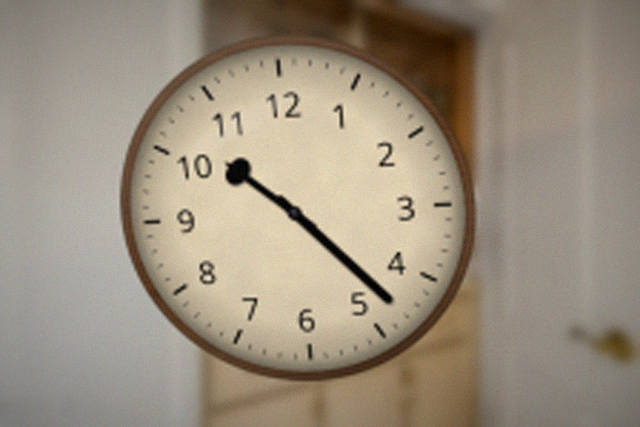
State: 10:23
